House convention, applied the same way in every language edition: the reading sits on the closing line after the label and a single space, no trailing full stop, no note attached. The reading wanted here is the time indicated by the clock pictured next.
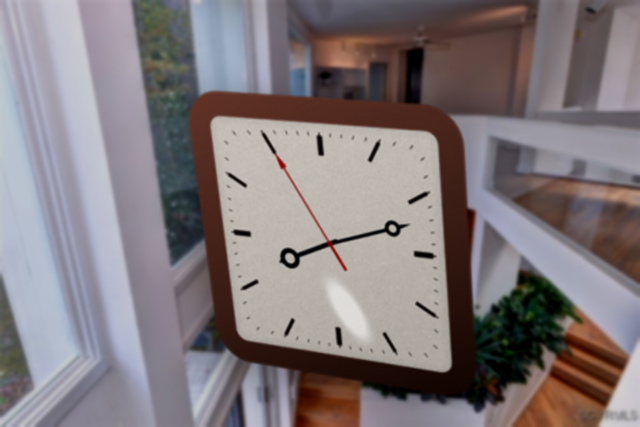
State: 8:11:55
